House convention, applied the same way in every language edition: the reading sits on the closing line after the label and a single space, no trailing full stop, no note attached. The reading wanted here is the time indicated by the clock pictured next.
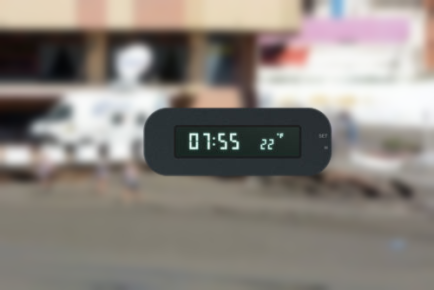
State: 7:55
